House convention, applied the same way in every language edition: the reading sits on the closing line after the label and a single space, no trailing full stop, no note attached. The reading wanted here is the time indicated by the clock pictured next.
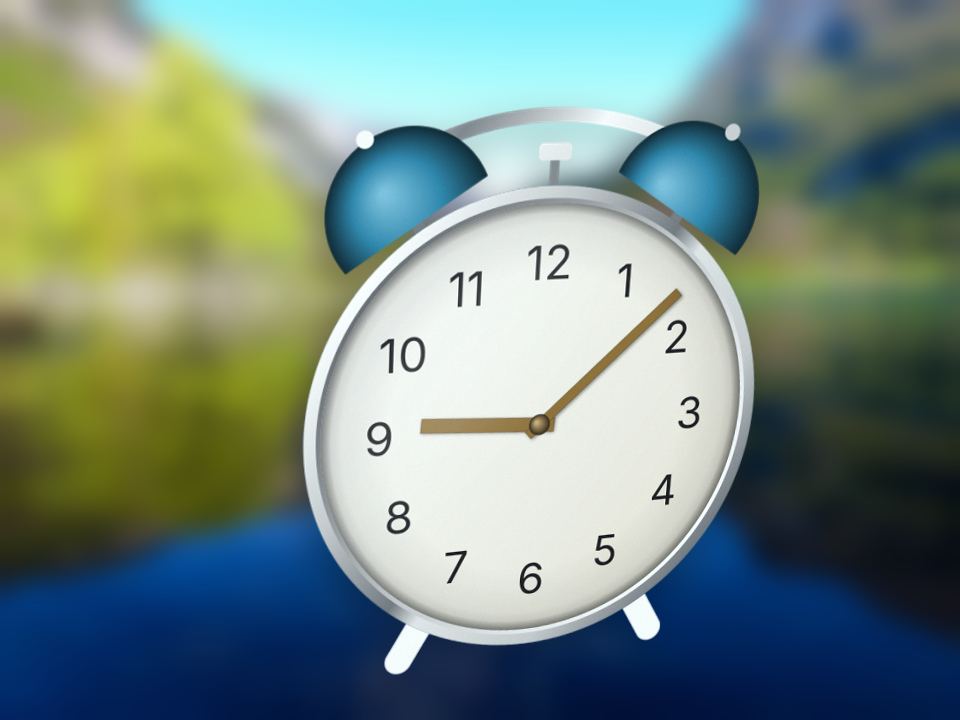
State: 9:08
